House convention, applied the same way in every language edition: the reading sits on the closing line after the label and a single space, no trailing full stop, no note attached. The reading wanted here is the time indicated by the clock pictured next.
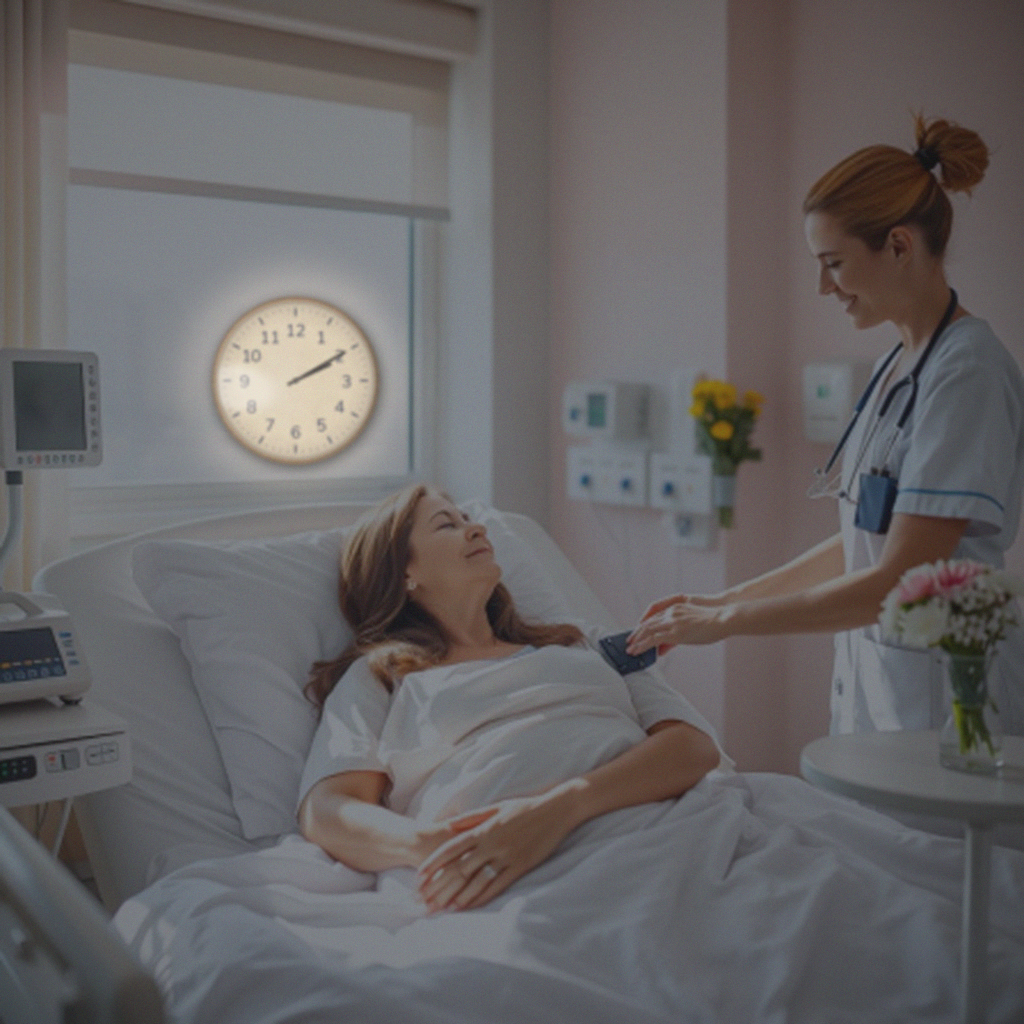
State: 2:10
